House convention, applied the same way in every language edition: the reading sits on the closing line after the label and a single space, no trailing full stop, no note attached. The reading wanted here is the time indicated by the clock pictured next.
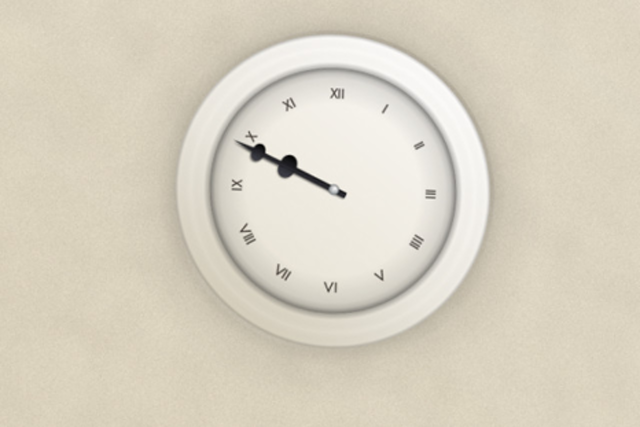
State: 9:49
